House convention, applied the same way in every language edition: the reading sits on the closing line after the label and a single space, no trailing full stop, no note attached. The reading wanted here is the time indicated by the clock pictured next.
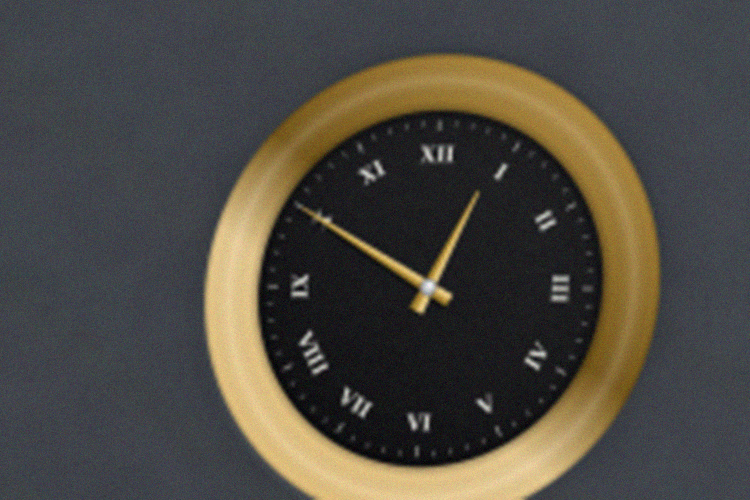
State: 12:50
